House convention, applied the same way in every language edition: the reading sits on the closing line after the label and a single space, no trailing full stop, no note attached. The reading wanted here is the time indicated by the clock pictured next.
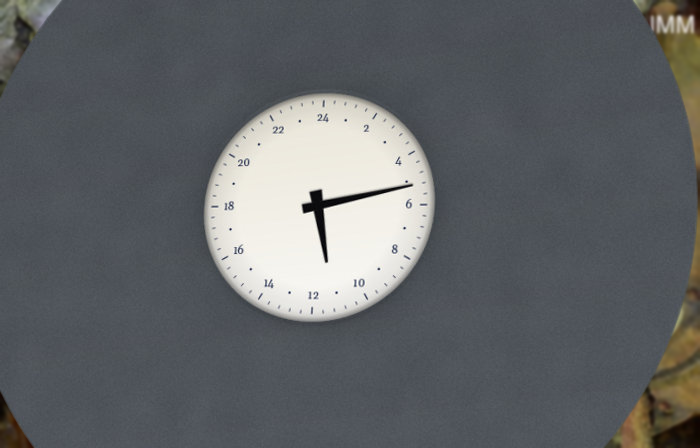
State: 11:13
